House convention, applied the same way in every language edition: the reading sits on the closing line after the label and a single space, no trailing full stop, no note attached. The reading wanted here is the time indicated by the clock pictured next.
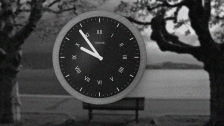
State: 9:54
